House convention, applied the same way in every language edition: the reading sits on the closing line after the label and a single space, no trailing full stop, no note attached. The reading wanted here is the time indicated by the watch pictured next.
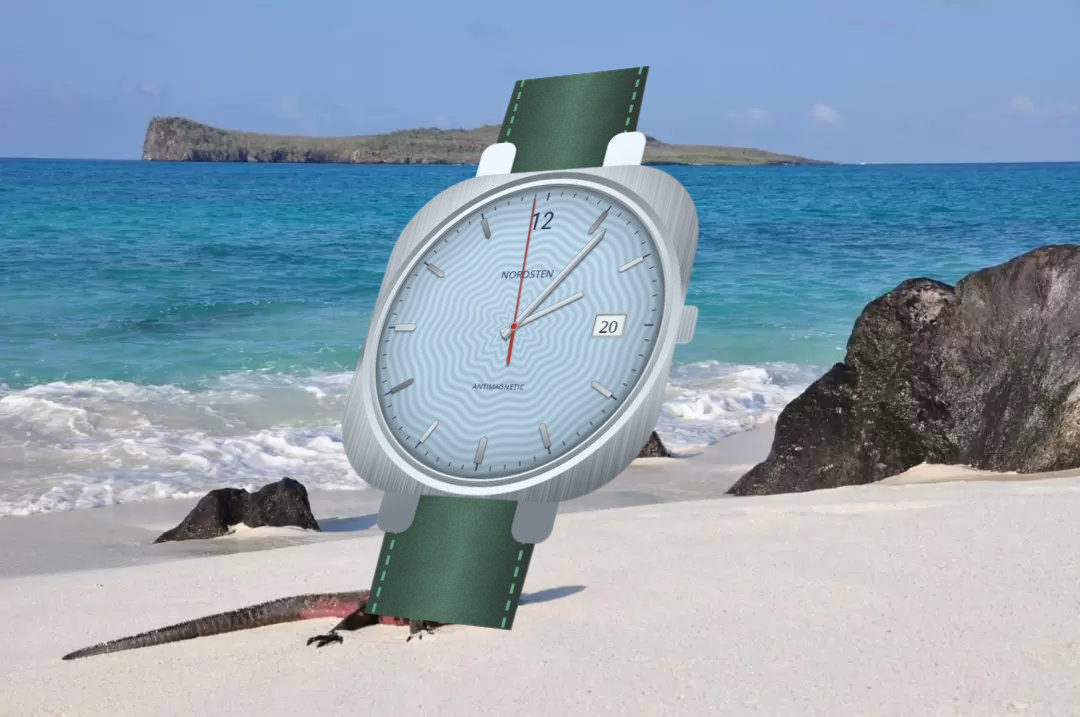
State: 2:05:59
